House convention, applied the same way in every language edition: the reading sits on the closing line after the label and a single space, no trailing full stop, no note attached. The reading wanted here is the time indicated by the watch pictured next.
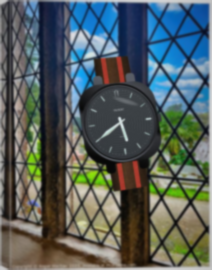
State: 5:40
